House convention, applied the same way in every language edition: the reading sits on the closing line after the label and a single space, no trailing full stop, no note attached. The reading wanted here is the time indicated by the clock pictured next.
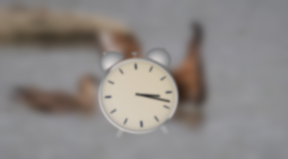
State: 3:18
